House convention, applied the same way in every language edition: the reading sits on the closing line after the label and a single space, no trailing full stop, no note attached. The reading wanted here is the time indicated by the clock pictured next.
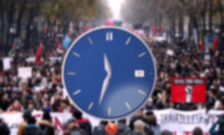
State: 11:33
